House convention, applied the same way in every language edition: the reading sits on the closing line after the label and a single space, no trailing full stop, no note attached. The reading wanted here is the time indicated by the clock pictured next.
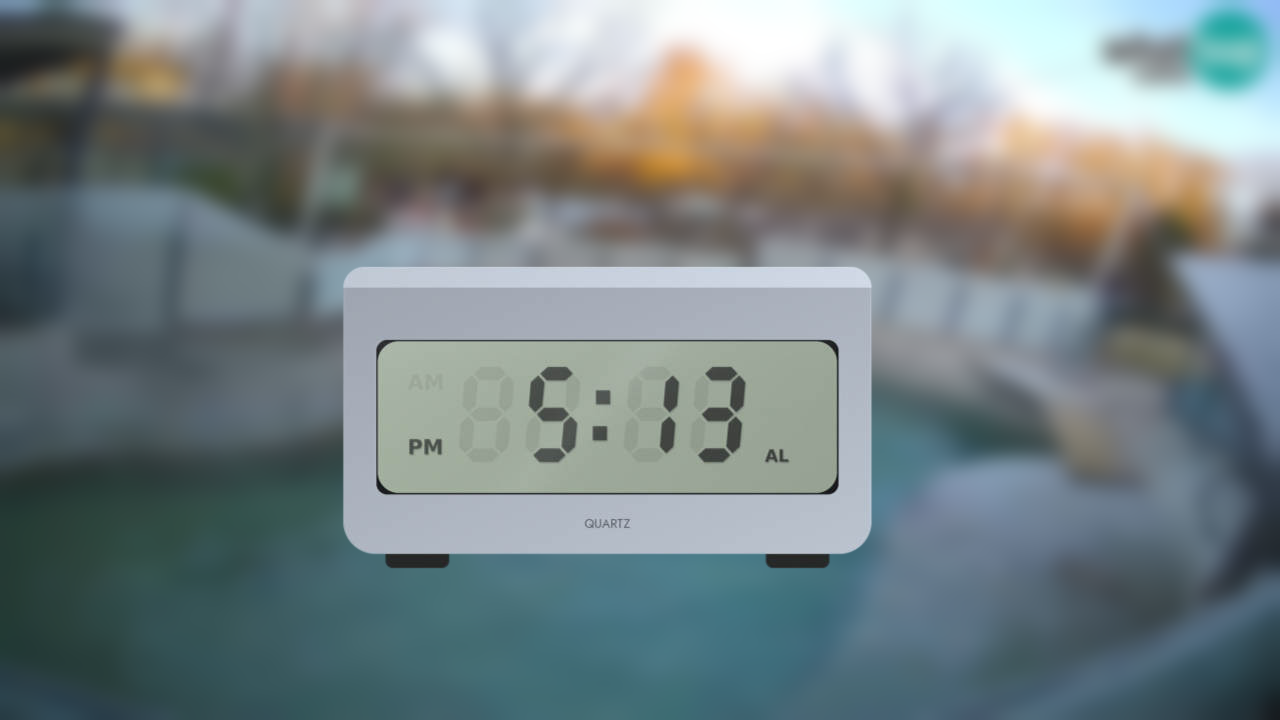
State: 5:13
